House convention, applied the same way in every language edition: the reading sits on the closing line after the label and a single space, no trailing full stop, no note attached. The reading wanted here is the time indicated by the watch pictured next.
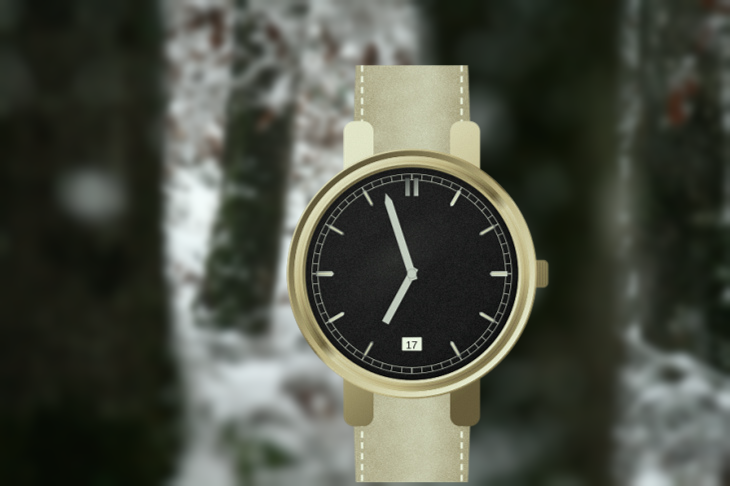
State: 6:57
